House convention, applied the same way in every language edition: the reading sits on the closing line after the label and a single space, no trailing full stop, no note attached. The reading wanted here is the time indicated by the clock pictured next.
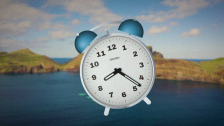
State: 8:23
